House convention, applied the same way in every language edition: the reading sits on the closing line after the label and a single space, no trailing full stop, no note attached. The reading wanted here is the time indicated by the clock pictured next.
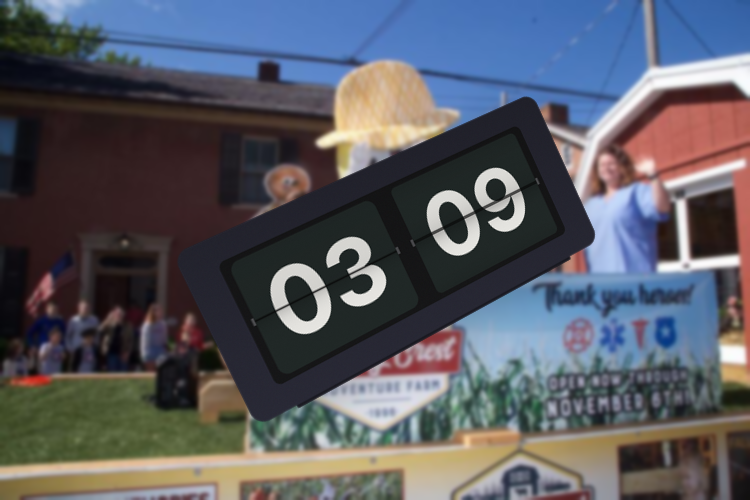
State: 3:09
